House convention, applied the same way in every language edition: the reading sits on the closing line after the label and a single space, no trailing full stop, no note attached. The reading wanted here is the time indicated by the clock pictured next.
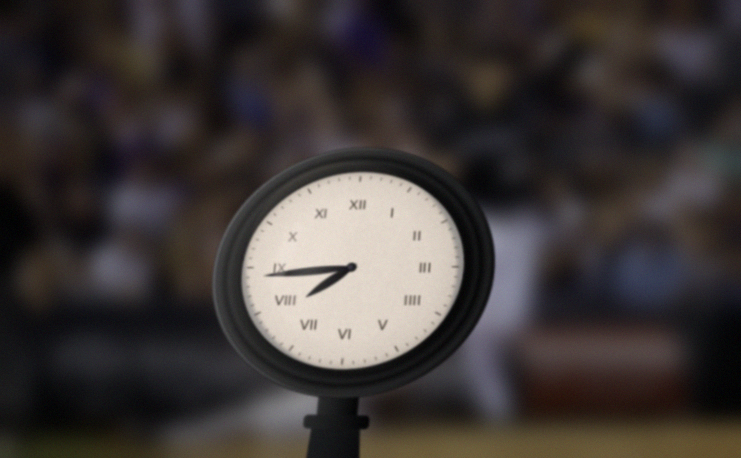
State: 7:44
